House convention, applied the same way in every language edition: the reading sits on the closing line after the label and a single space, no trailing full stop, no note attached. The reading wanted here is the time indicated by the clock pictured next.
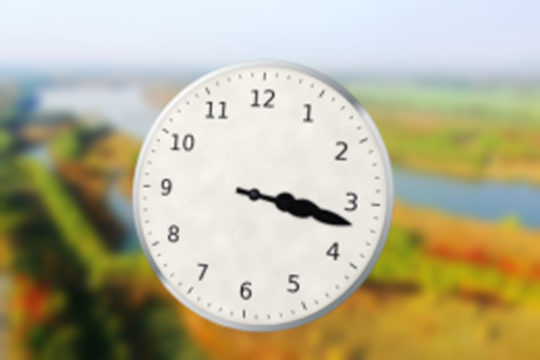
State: 3:17
